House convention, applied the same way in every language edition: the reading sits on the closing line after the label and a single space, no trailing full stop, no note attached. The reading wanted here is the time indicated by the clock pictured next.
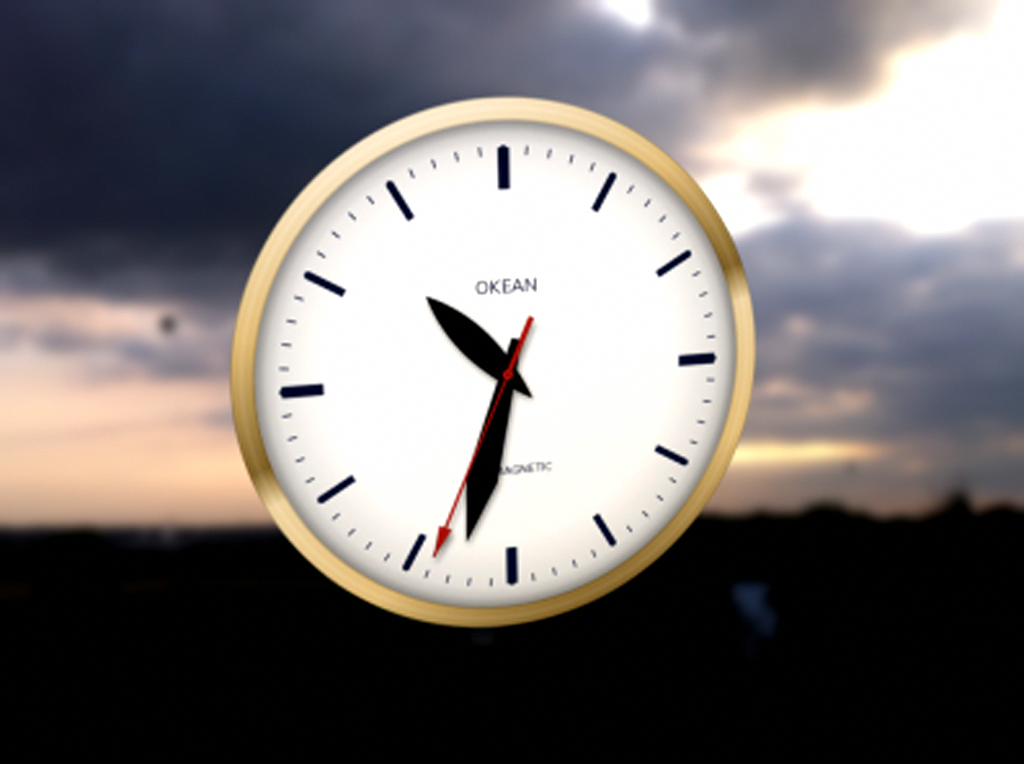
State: 10:32:34
